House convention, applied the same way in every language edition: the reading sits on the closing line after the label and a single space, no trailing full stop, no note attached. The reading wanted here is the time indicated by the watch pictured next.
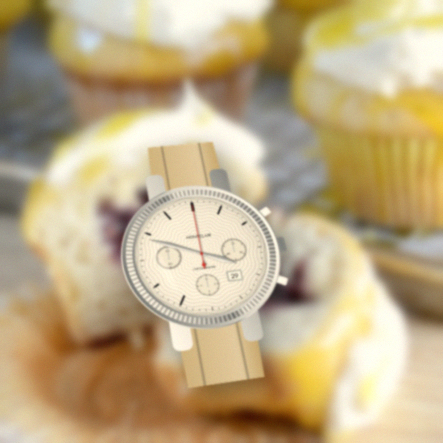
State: 3:49
